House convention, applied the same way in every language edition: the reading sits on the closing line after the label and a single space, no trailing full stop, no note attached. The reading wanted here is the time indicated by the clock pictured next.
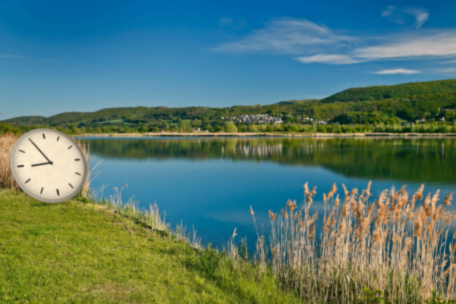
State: 8:55
